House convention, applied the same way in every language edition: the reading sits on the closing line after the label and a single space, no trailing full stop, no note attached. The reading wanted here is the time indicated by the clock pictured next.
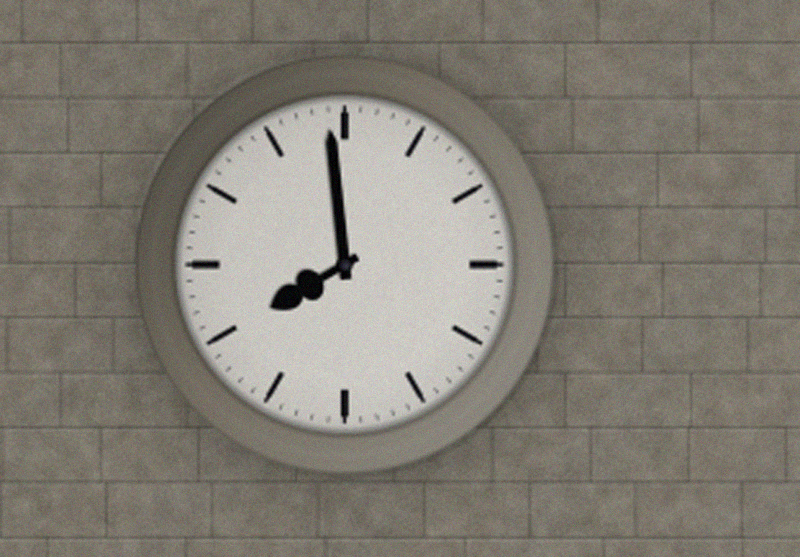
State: 7:59
